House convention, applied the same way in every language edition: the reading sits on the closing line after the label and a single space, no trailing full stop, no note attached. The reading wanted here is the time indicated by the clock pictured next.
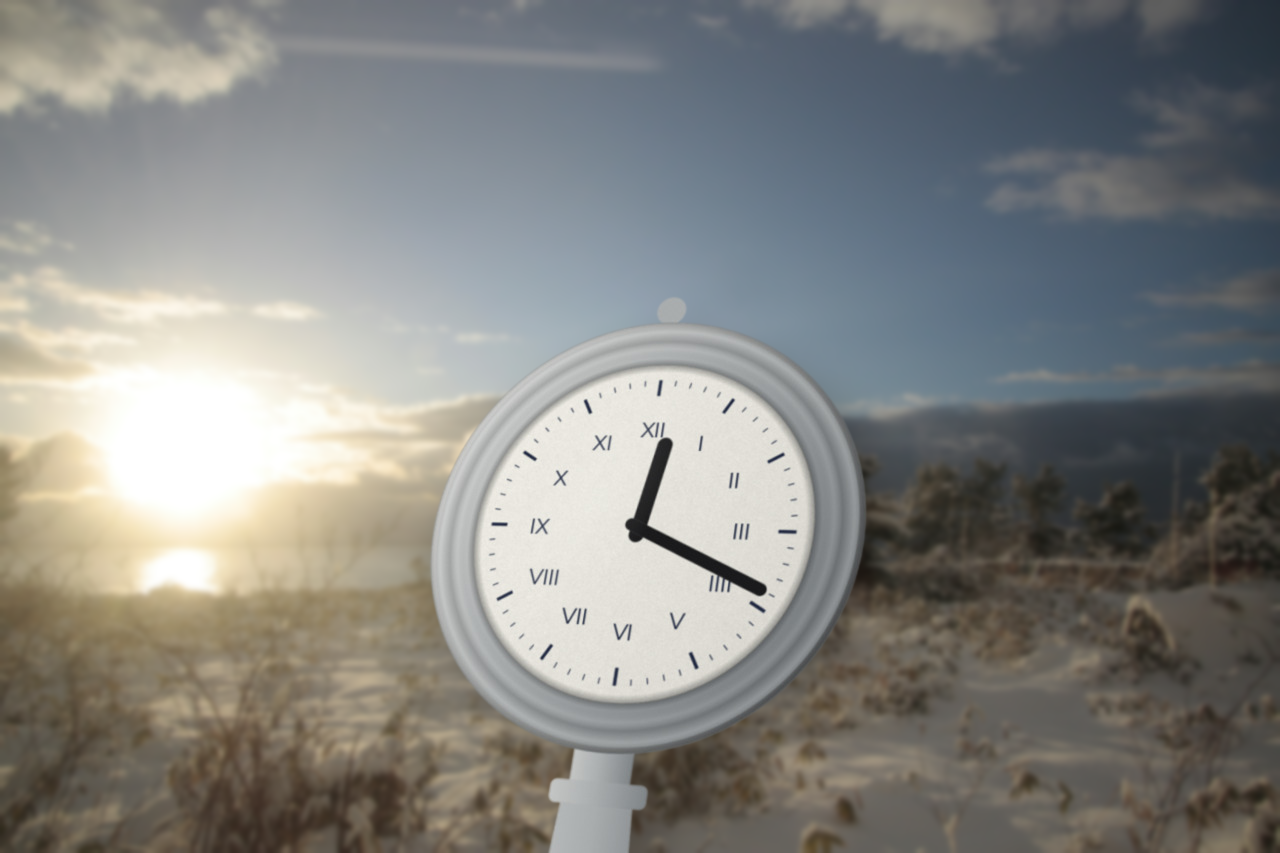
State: 12:19
